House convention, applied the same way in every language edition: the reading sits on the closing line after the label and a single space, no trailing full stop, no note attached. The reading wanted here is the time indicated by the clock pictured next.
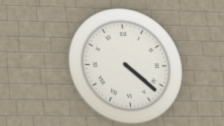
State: 4:22
